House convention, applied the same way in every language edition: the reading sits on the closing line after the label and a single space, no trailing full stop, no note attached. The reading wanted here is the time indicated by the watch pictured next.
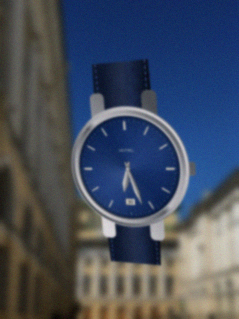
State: 6:27
